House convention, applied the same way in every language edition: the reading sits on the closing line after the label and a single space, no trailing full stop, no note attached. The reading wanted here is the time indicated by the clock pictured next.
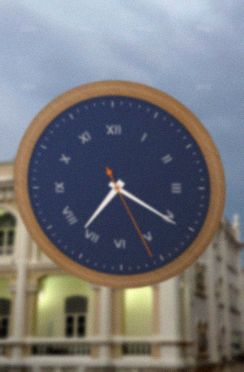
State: 7:20:26
